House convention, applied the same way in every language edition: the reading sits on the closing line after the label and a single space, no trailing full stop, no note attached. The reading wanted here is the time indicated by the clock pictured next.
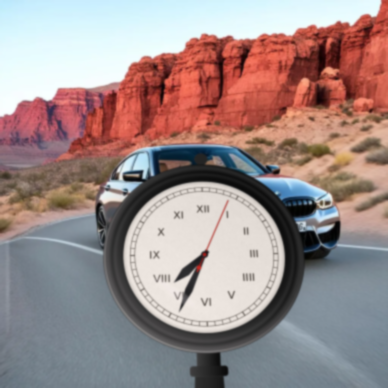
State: 7:34:04
